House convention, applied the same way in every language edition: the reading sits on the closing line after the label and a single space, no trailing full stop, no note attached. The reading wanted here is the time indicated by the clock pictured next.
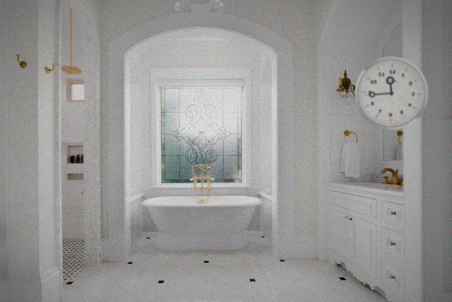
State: 11:44
